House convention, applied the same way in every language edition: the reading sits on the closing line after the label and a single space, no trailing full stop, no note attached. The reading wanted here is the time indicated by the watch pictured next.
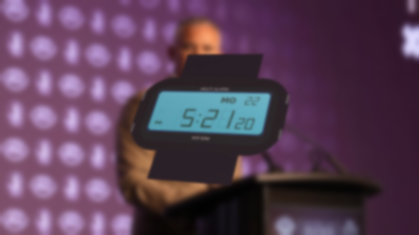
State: 5:21
